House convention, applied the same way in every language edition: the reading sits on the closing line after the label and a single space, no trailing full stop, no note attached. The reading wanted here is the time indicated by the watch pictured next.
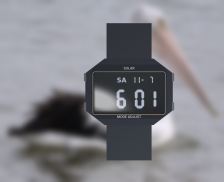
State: 6:01
